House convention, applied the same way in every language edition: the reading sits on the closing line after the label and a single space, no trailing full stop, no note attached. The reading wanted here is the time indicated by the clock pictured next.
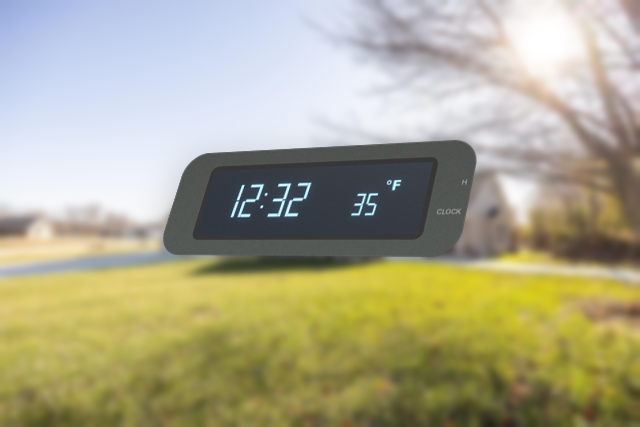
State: 12:32
